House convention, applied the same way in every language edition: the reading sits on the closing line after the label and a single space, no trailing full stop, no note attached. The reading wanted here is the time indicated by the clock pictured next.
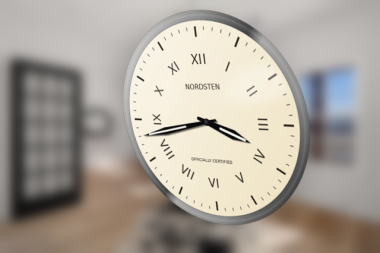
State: 3:43
